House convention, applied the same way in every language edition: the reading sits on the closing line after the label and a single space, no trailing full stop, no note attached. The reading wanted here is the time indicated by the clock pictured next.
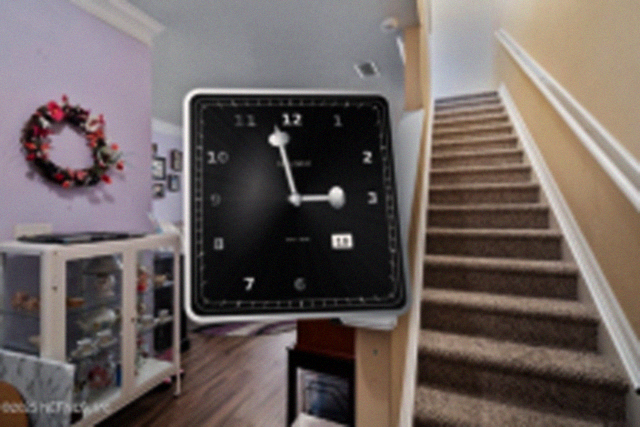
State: 2:58
